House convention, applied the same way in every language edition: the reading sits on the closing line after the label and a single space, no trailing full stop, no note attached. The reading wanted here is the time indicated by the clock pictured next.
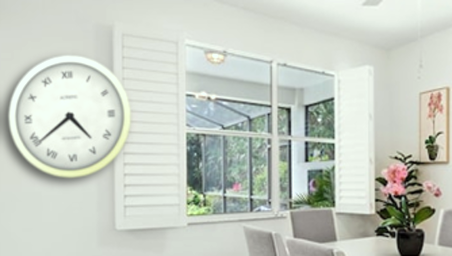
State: 4:39
